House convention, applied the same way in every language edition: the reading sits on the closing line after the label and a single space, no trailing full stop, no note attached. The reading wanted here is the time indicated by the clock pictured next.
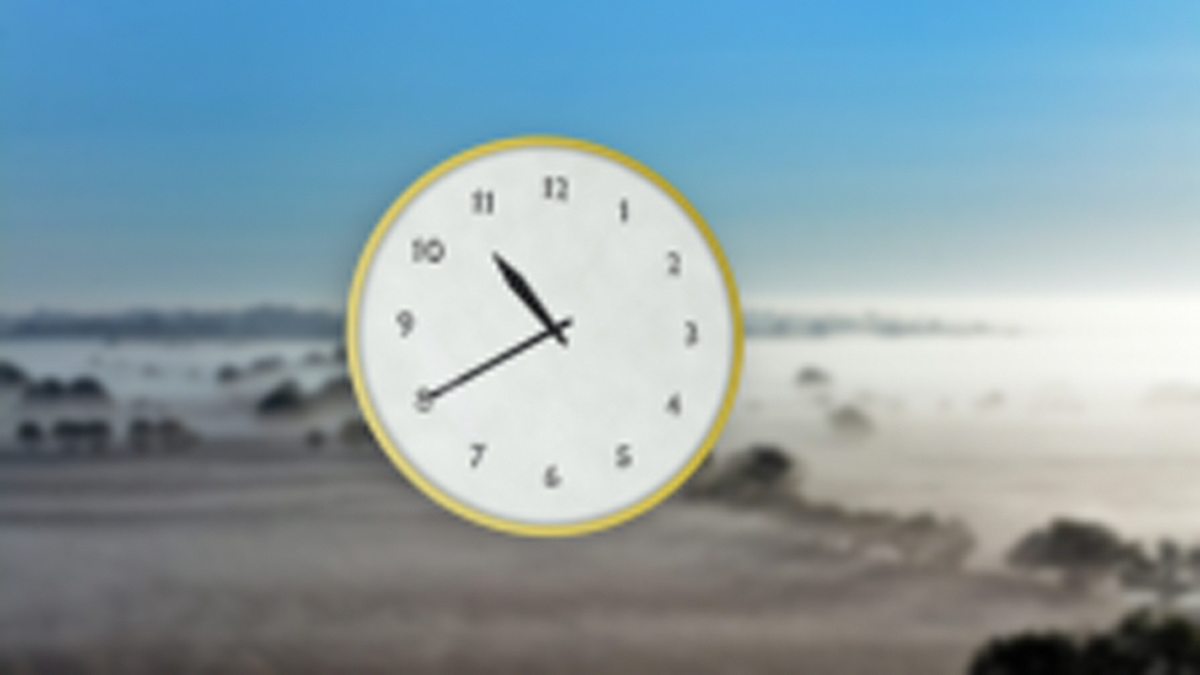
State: 10:40
